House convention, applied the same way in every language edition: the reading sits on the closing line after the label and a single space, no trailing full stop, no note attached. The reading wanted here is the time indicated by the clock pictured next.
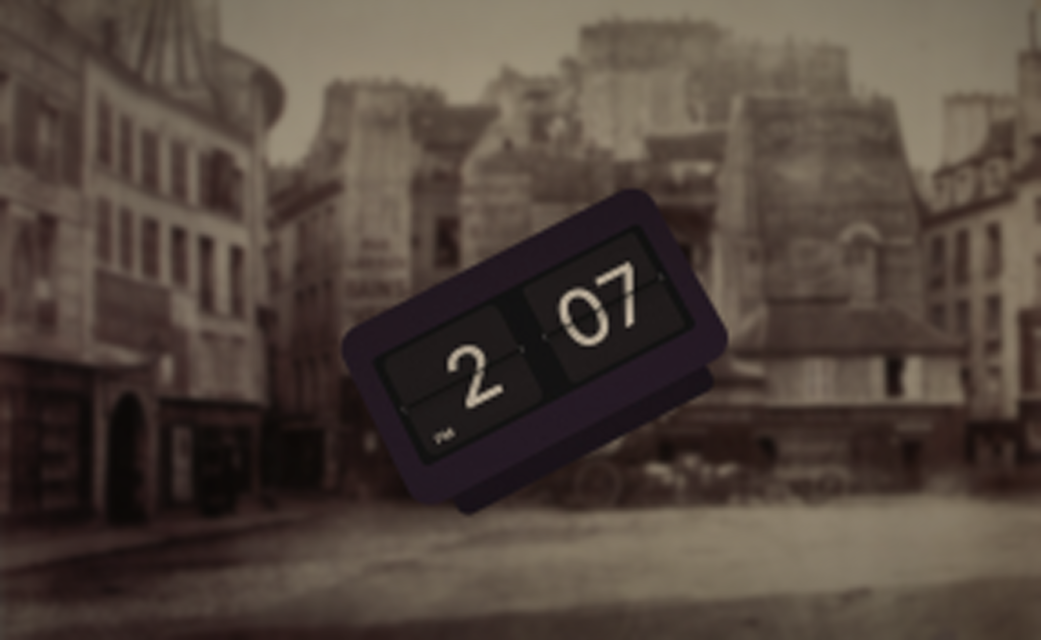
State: 2:07
